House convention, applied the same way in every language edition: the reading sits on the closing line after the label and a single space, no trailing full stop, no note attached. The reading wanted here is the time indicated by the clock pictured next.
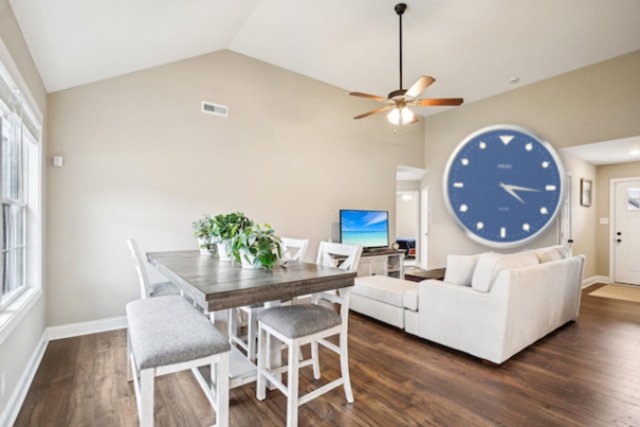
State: 4:16
